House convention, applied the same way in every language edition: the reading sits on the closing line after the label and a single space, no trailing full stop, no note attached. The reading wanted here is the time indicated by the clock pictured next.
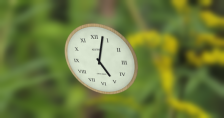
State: 5:03
